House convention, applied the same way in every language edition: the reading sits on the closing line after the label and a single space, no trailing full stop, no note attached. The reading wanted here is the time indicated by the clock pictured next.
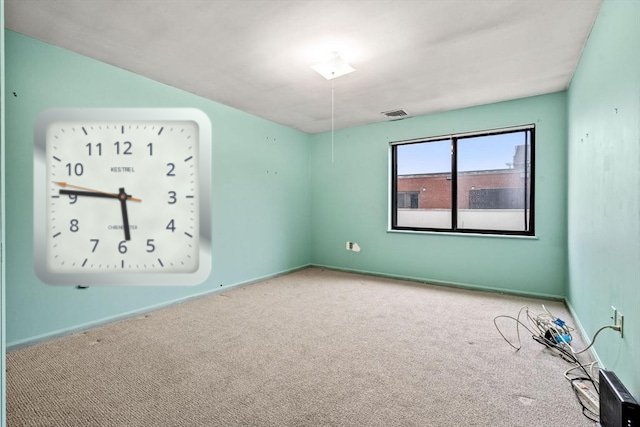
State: 5:45:47
